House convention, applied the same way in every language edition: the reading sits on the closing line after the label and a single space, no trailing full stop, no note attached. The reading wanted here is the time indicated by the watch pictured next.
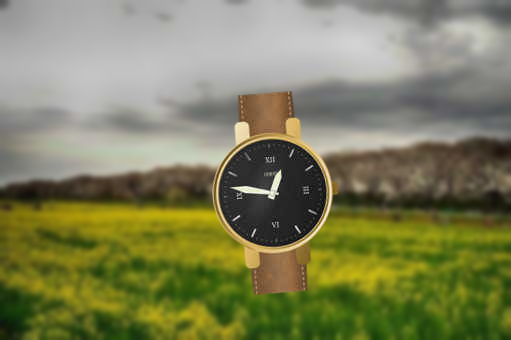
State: 12:47
